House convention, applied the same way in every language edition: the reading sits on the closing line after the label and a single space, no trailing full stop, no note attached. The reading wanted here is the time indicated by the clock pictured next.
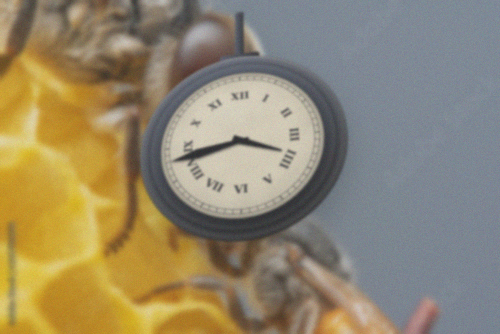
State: 3:43
